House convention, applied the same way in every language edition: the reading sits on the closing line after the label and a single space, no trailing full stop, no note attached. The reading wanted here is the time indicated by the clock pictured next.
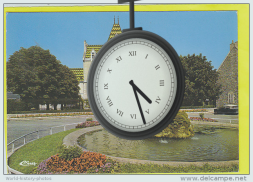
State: 4:27
